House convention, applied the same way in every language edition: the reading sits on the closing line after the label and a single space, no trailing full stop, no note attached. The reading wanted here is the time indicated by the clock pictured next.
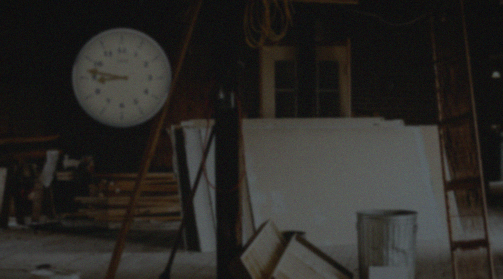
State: 8:47
